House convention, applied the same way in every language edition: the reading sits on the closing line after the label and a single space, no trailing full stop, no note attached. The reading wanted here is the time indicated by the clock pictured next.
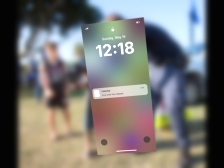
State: 12:18
